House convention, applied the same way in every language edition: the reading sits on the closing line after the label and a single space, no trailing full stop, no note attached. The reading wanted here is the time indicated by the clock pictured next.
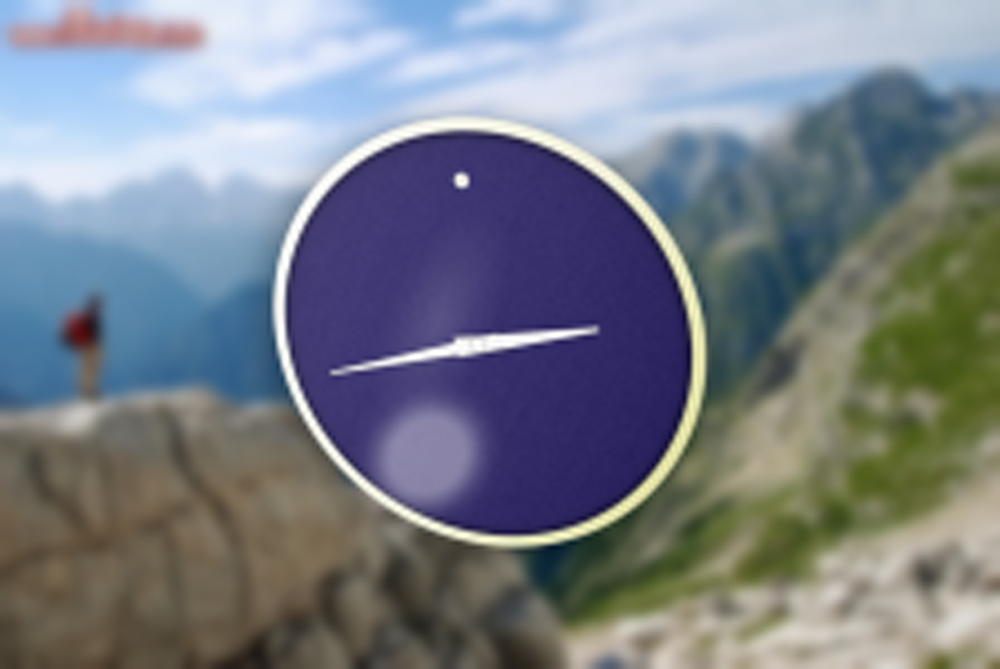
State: 2:43
